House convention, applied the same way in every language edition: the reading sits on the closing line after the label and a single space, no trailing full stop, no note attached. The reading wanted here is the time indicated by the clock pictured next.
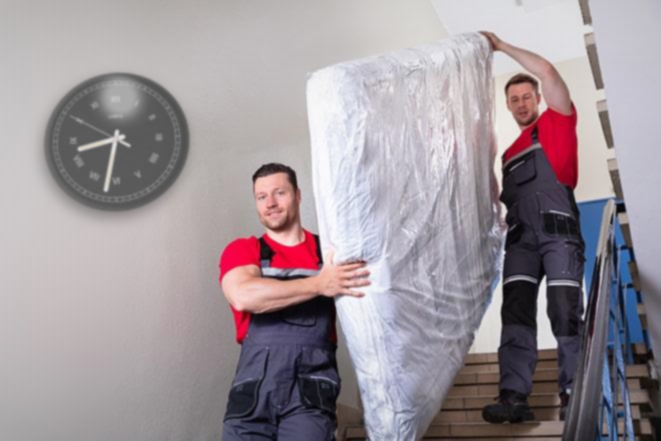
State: 8:31:50
